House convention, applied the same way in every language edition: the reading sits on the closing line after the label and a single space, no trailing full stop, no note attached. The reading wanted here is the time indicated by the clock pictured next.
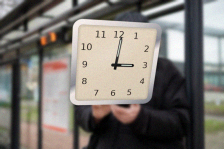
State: 3:01
